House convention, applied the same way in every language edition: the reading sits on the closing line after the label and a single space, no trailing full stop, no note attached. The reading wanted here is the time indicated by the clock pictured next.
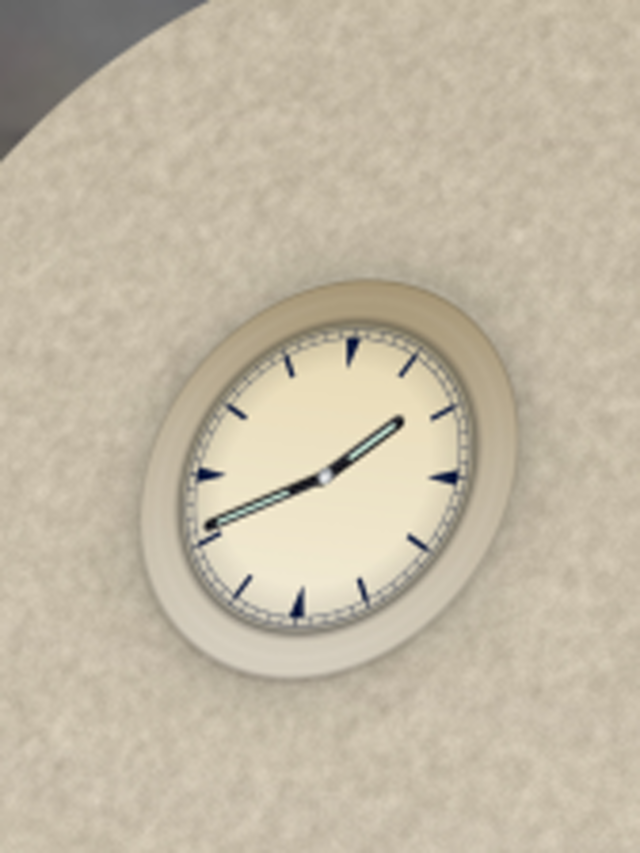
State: 1:41
